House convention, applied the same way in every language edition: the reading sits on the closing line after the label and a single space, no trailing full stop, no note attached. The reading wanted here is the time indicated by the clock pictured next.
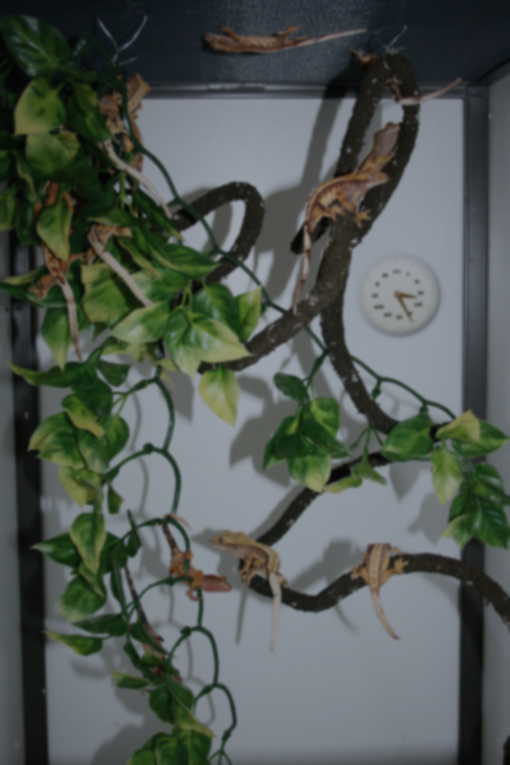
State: 3:26
